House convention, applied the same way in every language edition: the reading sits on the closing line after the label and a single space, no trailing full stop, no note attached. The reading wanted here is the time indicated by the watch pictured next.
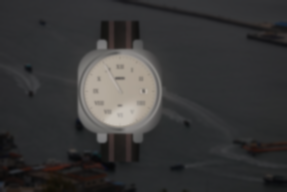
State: 10:55
